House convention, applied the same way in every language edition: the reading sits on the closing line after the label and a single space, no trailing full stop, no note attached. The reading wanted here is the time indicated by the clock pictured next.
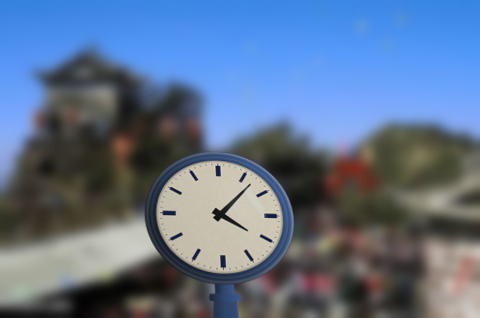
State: 4:07
